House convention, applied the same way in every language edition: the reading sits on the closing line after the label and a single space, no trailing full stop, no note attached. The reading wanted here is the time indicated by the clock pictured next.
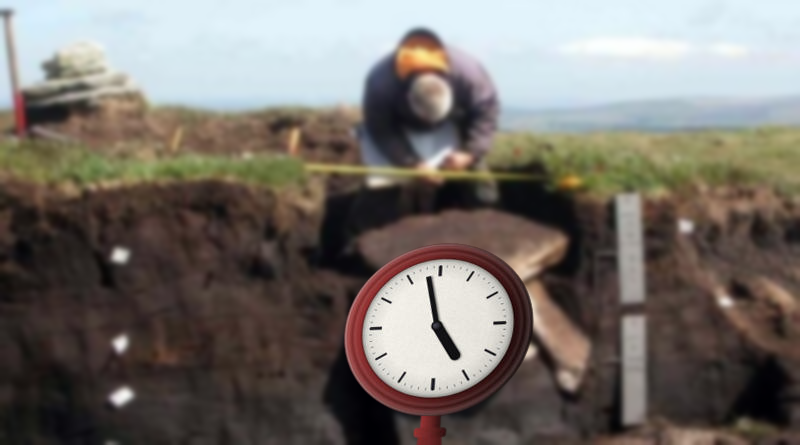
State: 4:58
